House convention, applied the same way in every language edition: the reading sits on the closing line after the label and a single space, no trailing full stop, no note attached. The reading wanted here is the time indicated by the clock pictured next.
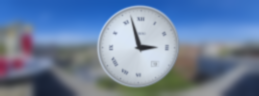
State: 2:57
